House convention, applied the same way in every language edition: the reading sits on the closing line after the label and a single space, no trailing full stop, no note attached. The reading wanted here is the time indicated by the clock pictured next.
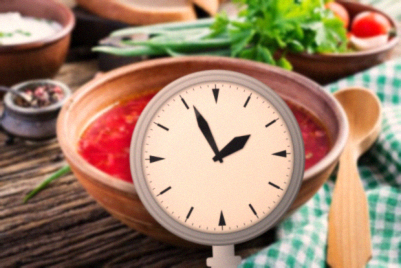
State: 1:56
